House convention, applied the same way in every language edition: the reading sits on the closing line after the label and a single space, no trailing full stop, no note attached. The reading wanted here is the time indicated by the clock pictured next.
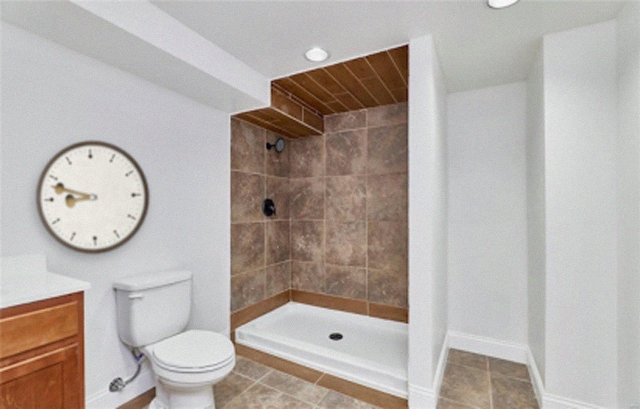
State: 8:48
